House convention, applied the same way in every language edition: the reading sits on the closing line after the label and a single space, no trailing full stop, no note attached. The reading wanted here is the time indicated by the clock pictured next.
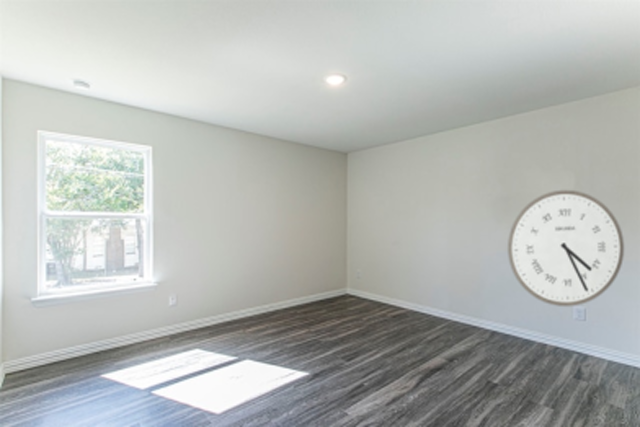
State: 4:26
